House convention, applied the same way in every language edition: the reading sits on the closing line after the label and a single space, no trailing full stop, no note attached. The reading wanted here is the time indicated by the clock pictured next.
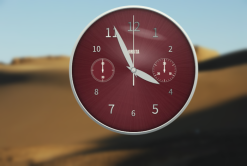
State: 3:56
